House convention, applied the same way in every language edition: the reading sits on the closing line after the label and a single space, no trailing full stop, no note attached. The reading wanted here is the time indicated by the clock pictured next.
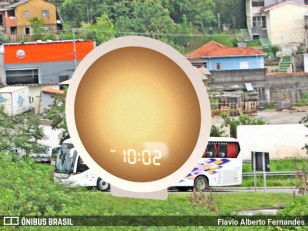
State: 10:02
